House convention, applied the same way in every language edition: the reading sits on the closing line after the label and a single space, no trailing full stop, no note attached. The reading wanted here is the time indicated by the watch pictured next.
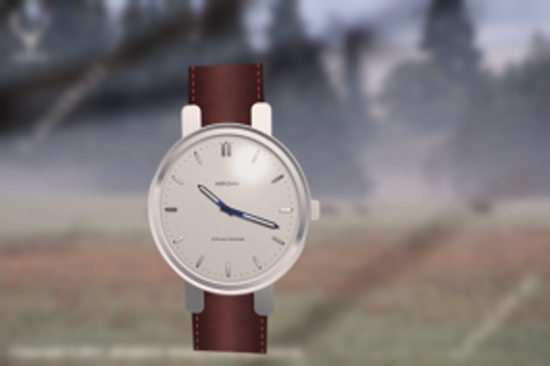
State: 10:18
